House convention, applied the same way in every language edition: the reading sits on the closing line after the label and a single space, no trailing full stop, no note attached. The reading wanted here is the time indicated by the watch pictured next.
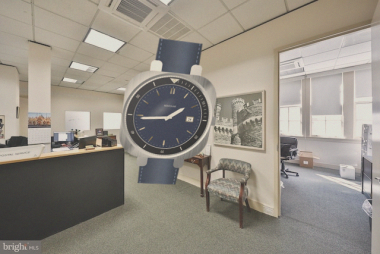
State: 1:44
